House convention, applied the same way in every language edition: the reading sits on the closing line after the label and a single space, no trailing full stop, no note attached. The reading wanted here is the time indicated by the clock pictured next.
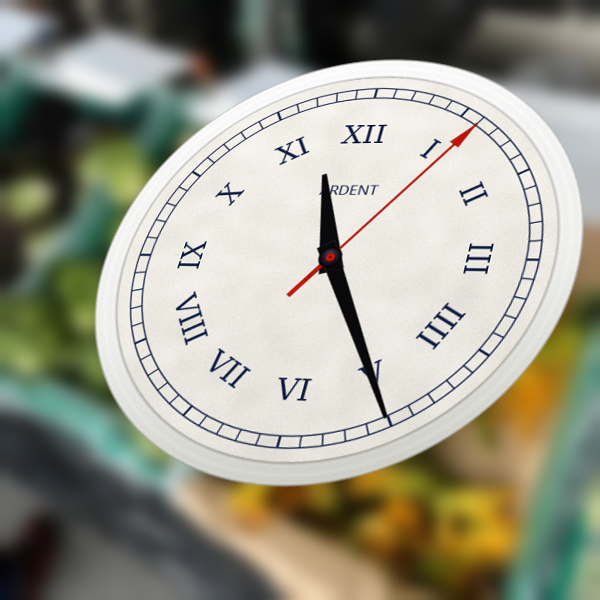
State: 11:25:06
